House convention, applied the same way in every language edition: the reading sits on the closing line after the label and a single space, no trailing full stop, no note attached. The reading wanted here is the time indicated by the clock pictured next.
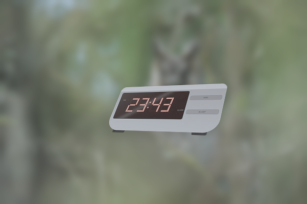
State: 23:43
